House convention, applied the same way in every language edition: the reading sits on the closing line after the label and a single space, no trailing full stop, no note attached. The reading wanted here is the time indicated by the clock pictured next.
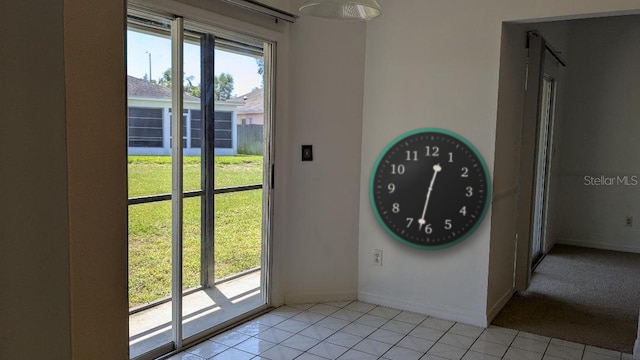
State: 12:32
